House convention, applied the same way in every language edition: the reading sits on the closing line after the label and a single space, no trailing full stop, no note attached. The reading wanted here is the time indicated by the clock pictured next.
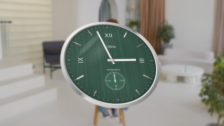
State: 2:57
